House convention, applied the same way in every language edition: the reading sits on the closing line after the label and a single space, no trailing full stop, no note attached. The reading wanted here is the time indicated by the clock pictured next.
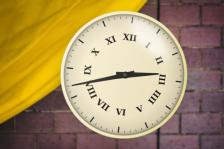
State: 2:42
